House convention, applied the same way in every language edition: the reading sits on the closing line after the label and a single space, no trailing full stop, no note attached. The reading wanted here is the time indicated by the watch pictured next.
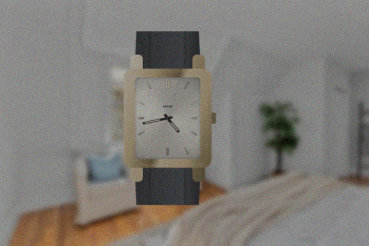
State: 4:43
